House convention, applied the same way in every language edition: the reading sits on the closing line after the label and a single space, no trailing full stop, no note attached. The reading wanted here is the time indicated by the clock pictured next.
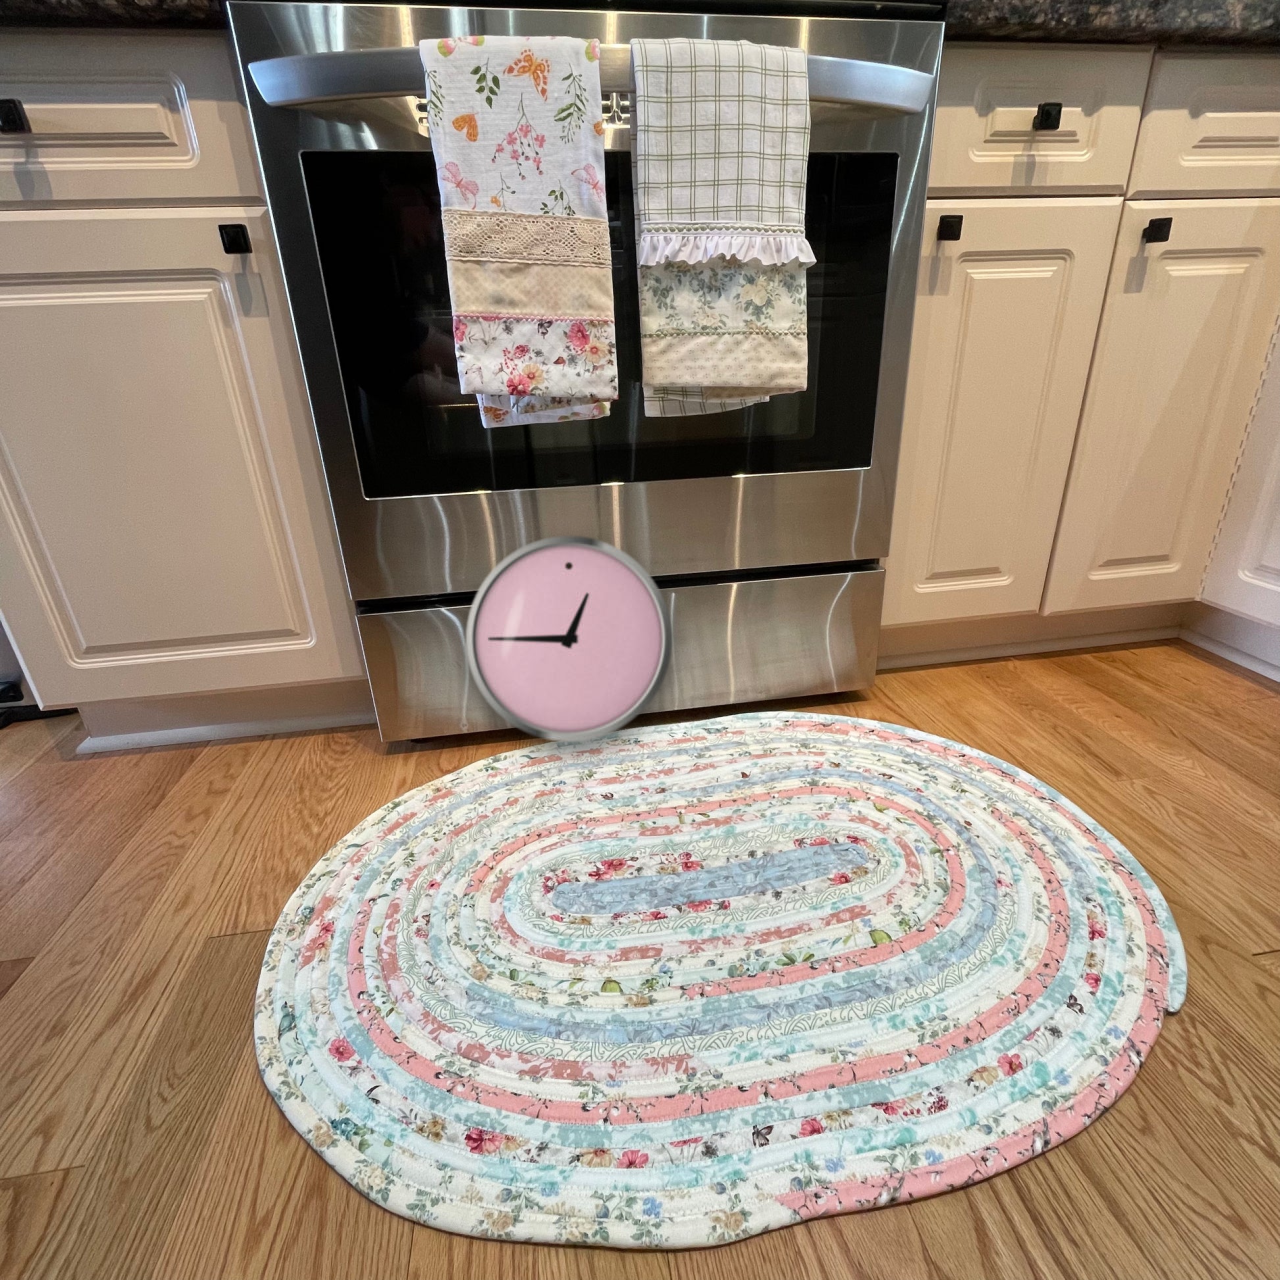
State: 12:45
